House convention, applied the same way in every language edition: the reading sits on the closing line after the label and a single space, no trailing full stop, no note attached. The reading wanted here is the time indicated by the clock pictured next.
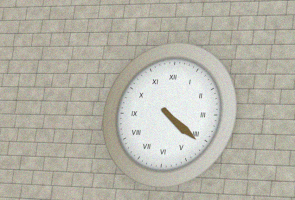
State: 4:21
